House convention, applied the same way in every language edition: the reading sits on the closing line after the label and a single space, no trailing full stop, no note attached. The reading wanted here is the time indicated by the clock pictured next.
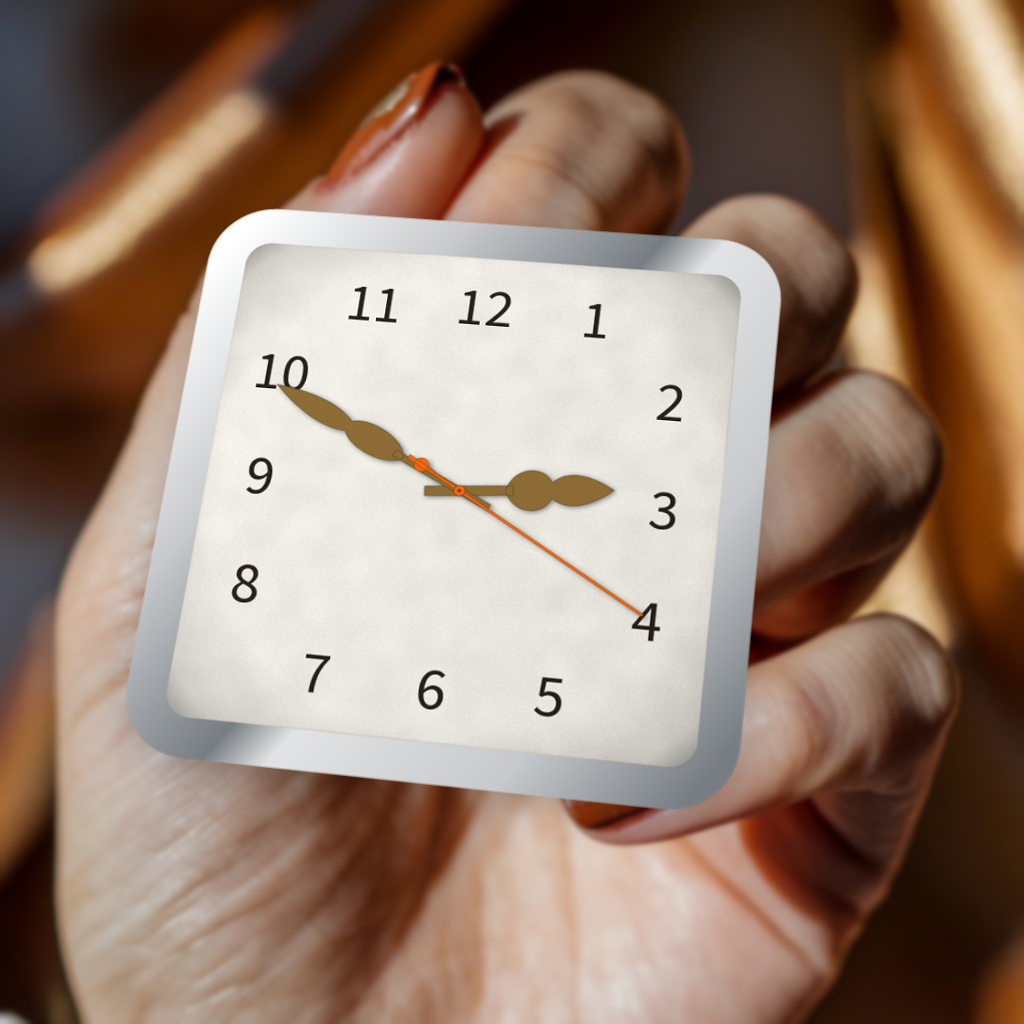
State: 2:49:20
